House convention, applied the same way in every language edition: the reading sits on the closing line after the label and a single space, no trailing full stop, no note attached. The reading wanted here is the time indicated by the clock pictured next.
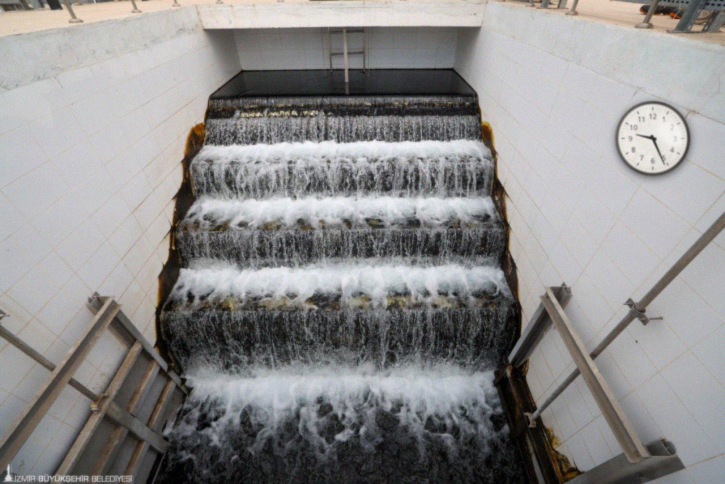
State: 9:26
